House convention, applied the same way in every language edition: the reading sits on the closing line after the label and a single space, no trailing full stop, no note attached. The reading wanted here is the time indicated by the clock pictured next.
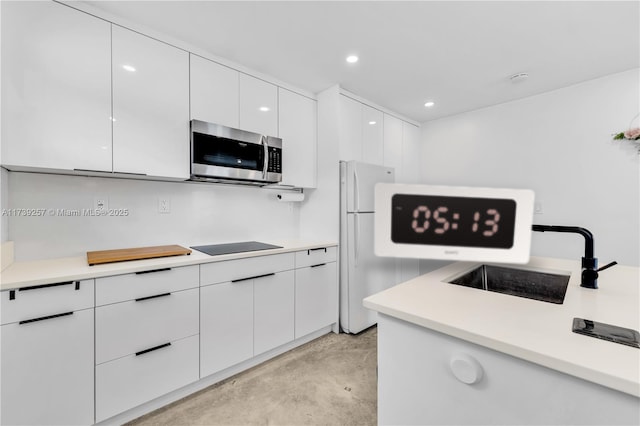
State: 5:13
